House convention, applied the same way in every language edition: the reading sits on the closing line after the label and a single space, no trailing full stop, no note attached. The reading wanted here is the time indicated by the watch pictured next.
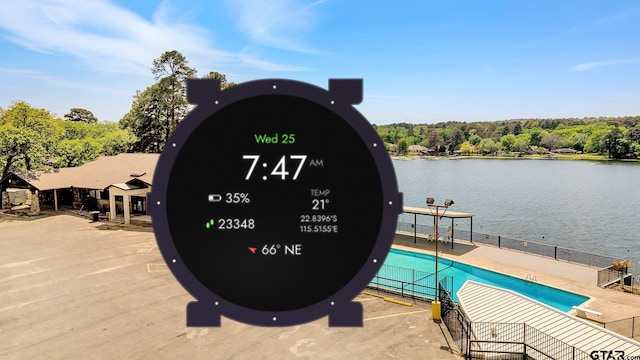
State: 7:47
